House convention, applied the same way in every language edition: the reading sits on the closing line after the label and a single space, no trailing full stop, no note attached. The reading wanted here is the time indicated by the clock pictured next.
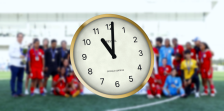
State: 11:01
